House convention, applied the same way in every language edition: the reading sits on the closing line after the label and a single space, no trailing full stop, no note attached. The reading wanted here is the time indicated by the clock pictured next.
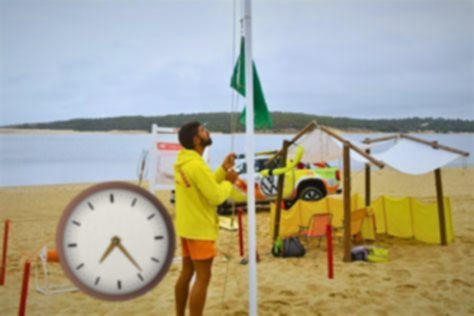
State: 7:24
